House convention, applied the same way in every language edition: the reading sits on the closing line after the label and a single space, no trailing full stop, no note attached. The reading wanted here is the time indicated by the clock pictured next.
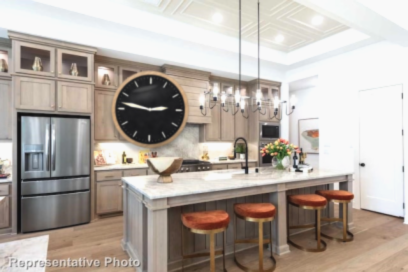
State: 2:47
